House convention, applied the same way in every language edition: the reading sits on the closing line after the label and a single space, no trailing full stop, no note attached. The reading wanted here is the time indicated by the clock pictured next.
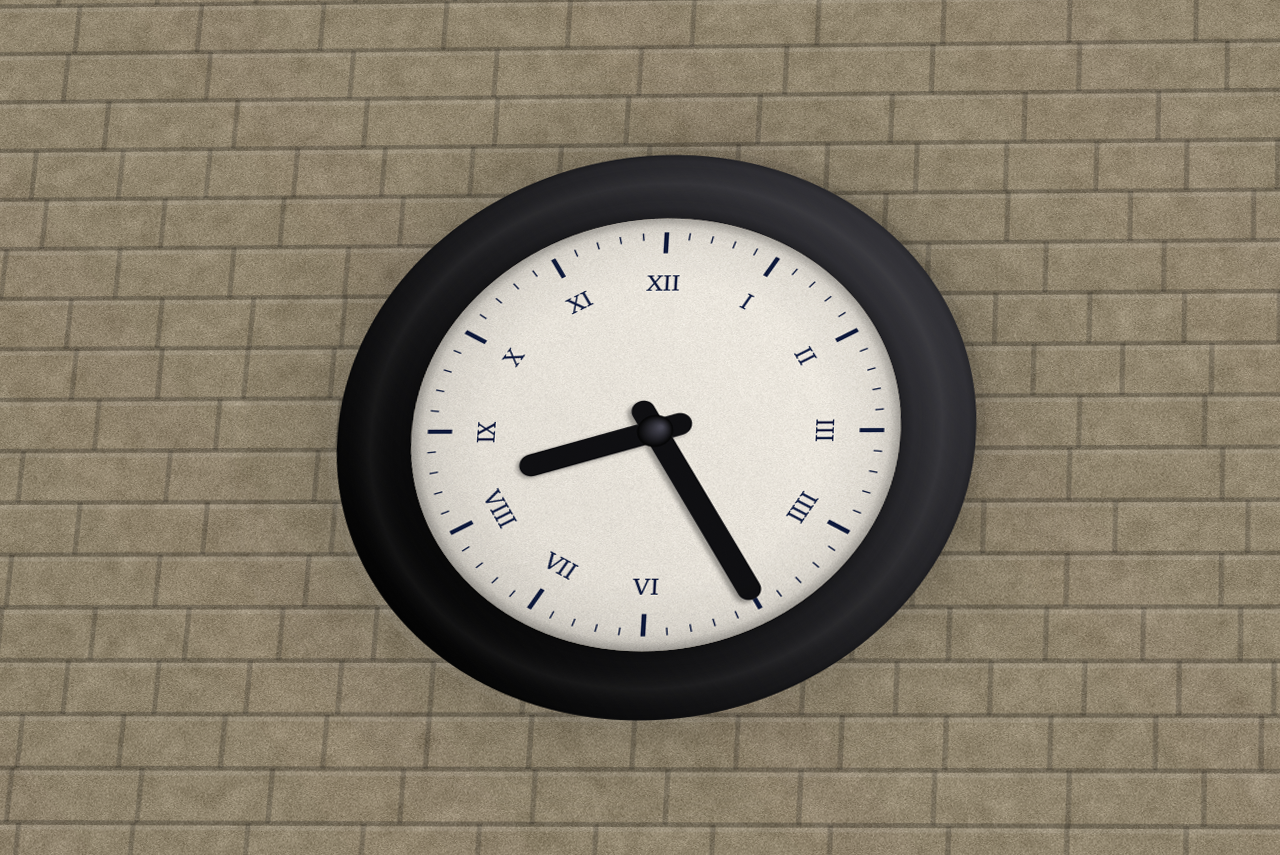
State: 8:25
